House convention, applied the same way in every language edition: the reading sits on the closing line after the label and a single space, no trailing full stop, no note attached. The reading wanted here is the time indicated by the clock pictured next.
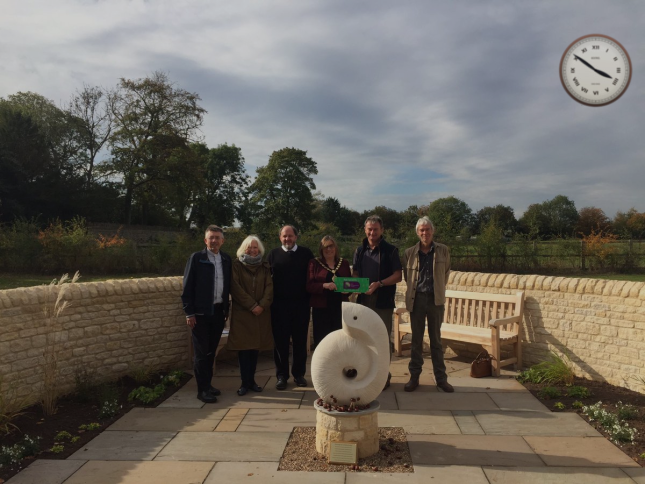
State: 3:51
